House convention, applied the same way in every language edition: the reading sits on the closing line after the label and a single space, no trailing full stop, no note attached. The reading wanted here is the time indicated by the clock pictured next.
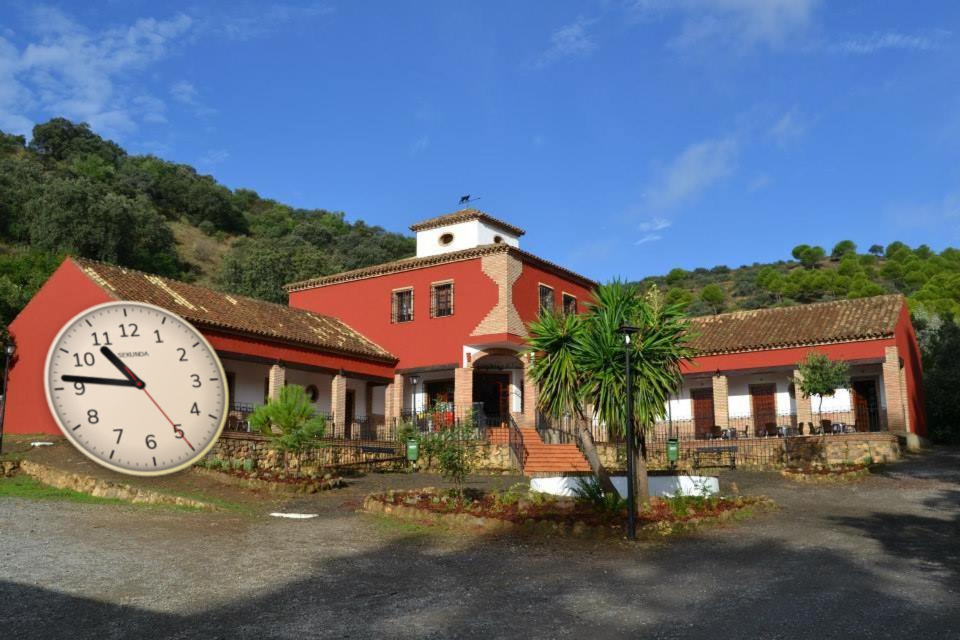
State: 10:46:25
